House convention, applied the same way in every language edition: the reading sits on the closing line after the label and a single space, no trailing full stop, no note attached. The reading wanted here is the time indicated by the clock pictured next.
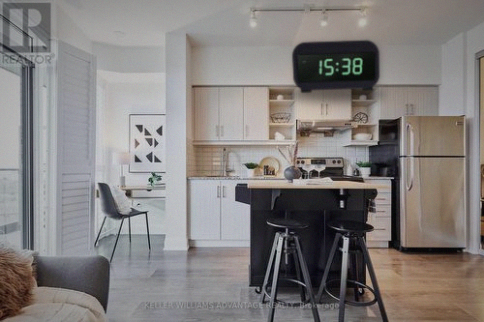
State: 15:38
